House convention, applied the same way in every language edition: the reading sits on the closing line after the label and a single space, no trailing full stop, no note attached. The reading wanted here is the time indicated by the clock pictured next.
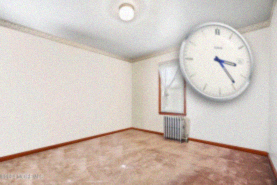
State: 3:24
